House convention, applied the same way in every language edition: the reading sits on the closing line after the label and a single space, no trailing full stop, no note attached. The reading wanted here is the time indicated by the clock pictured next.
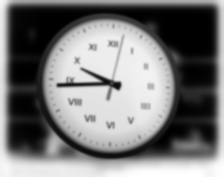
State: 9:44:02
